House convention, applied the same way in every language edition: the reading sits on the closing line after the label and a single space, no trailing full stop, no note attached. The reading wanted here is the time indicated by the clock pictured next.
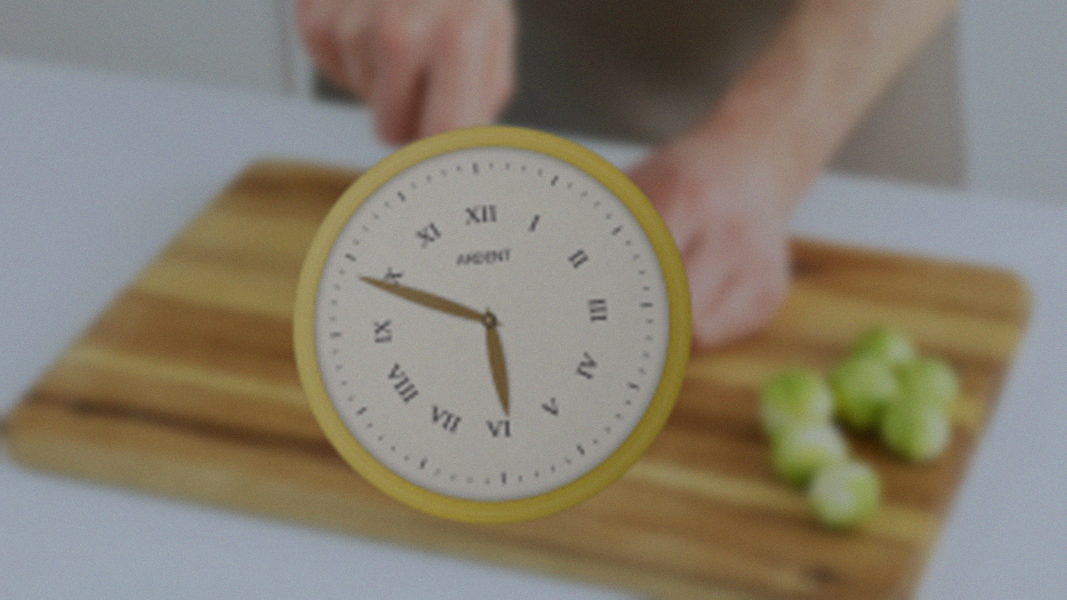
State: 5:49
